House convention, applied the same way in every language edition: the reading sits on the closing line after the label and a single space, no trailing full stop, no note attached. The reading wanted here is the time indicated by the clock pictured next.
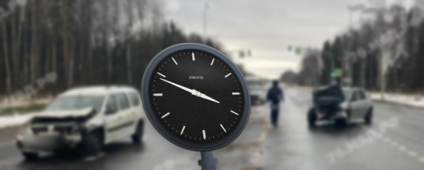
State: 3:49
